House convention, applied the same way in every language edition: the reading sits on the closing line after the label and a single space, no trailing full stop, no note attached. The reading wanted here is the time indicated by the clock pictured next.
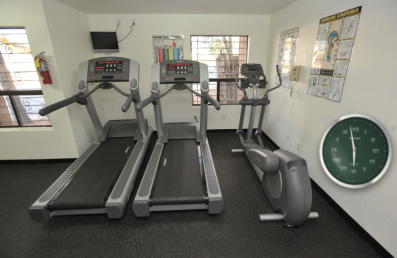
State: 5:58
